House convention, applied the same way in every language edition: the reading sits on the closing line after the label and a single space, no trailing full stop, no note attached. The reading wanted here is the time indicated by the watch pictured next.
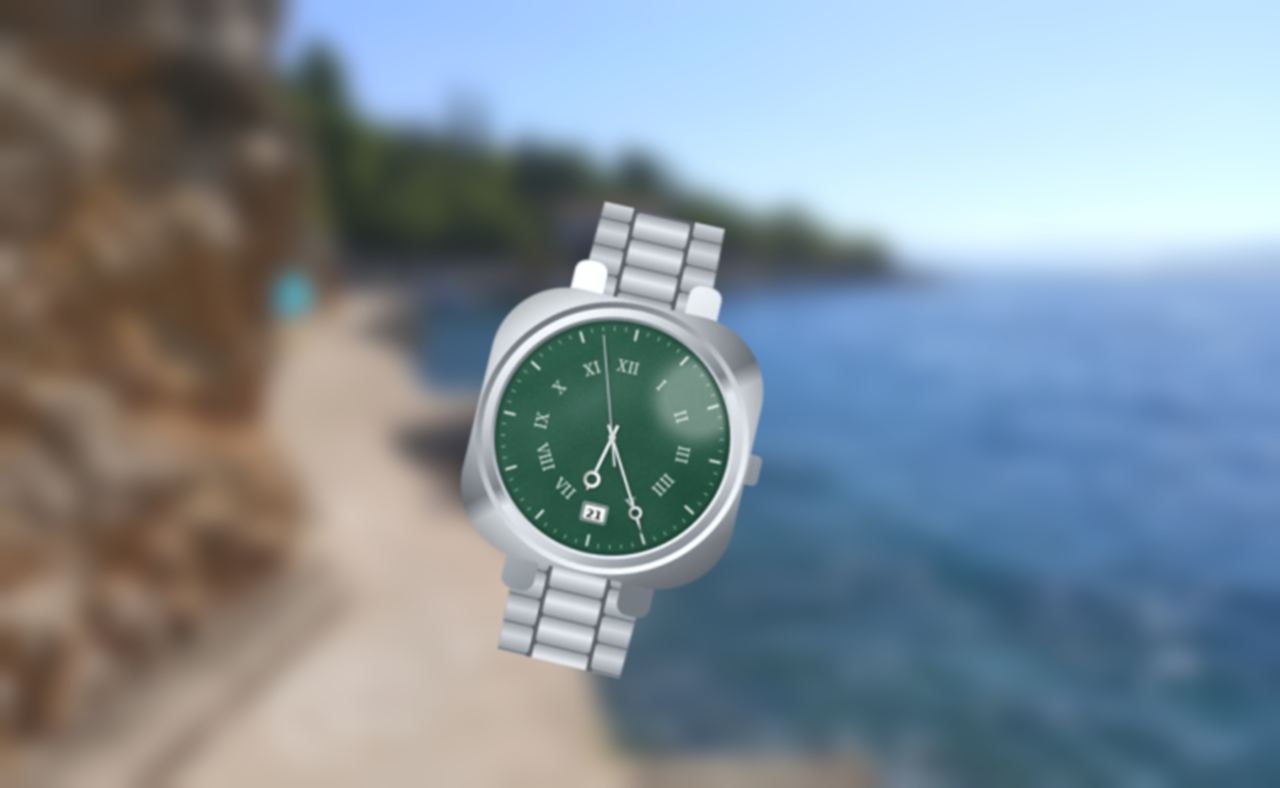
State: 6:24:57
